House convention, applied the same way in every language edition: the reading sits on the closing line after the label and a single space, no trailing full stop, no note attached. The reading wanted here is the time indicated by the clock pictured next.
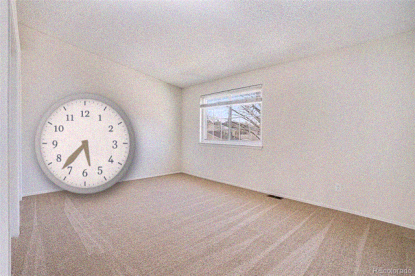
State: 5:37
